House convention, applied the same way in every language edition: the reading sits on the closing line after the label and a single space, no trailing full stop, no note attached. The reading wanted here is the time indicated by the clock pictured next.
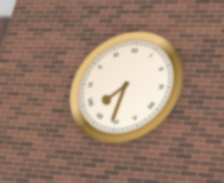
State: 7:31
